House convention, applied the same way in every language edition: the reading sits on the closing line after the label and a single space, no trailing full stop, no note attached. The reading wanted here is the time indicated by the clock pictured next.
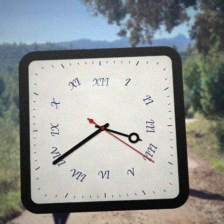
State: 3:39:21
